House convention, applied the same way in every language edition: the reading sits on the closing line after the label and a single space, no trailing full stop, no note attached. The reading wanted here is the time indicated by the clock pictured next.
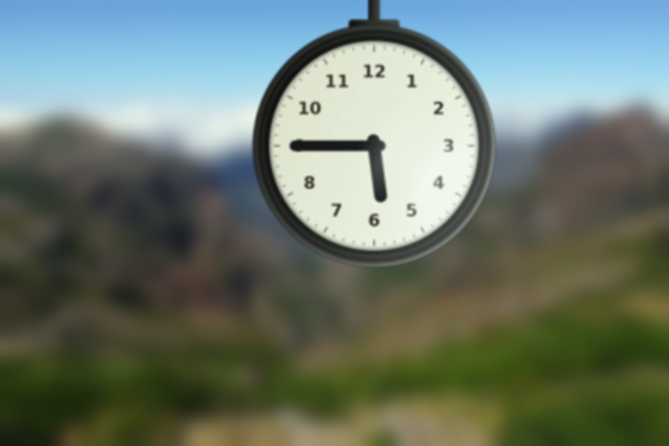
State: 5:45
